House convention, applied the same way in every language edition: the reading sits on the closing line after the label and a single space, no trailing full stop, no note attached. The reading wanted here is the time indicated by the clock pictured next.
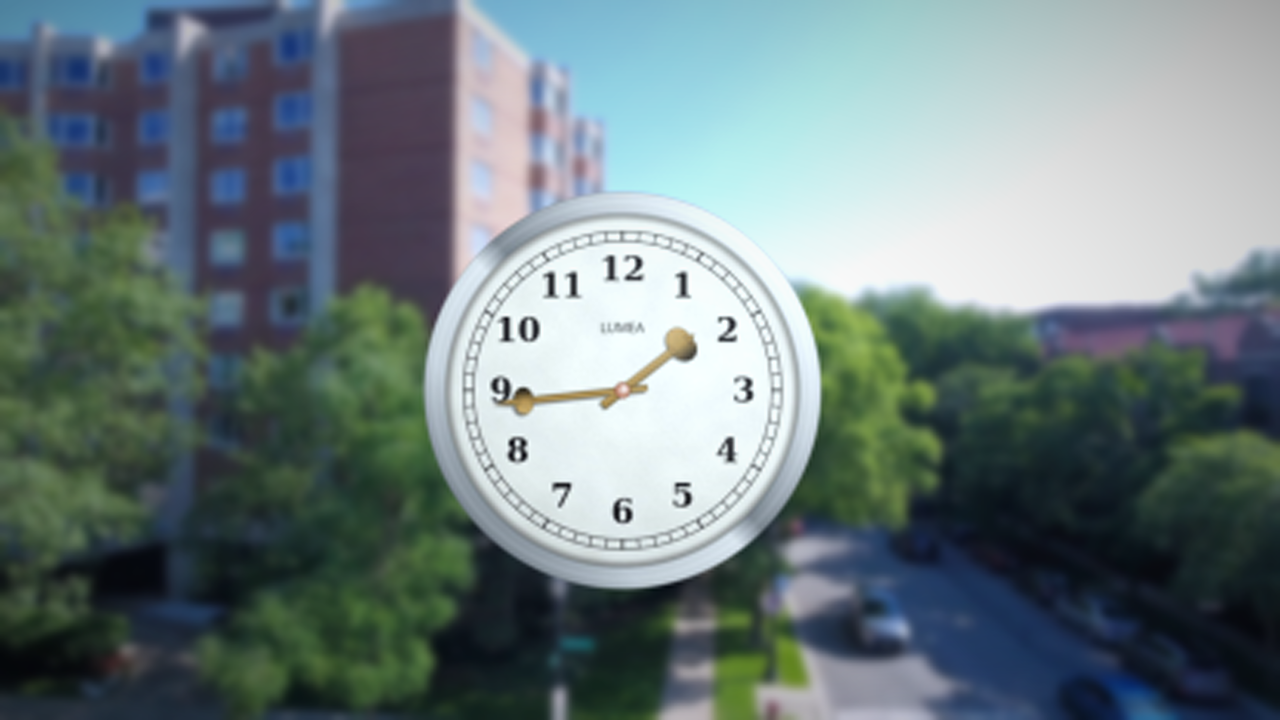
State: 1:44
